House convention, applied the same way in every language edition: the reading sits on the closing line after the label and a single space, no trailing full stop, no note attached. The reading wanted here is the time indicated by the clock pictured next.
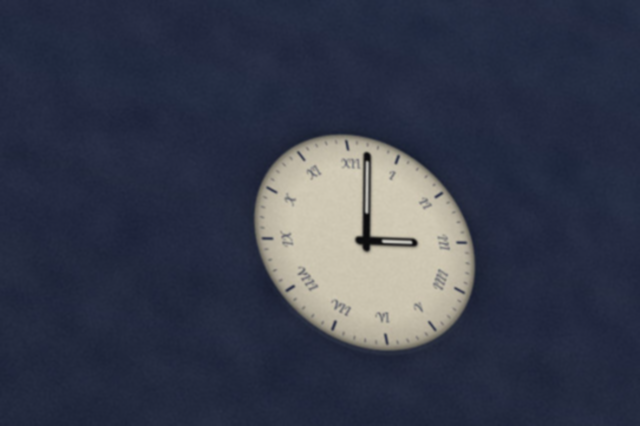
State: 3:02
